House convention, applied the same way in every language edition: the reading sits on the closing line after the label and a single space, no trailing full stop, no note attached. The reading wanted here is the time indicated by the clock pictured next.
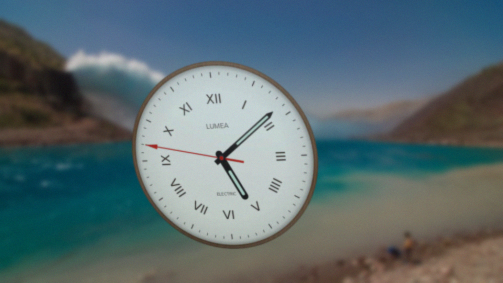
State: 5:08:47
